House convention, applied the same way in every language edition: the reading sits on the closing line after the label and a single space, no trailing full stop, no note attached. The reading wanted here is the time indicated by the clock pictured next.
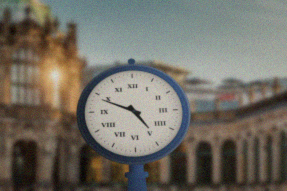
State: 4:49
